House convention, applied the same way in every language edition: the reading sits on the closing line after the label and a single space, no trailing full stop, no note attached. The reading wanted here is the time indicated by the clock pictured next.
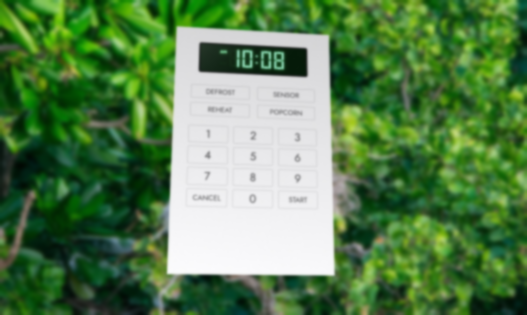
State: 10:08
